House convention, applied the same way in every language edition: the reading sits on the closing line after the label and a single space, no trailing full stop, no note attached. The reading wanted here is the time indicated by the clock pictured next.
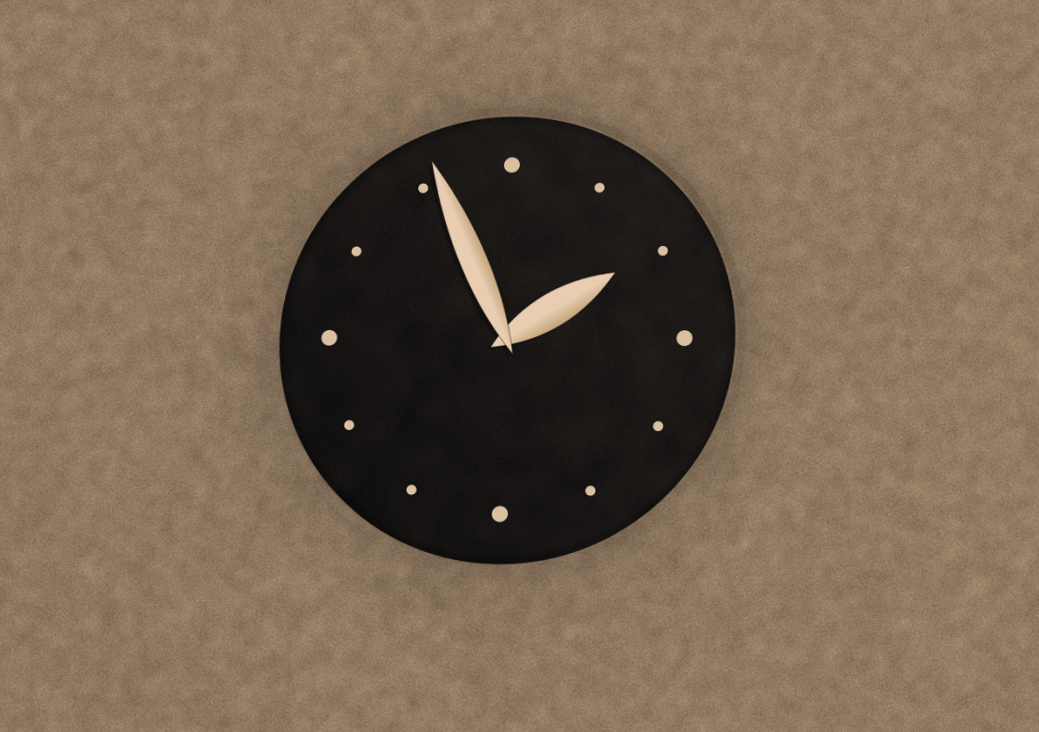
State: 1:56
